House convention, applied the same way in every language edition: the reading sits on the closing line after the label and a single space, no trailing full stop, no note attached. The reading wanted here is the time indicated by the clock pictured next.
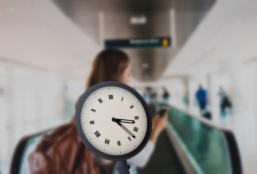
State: 3:23
